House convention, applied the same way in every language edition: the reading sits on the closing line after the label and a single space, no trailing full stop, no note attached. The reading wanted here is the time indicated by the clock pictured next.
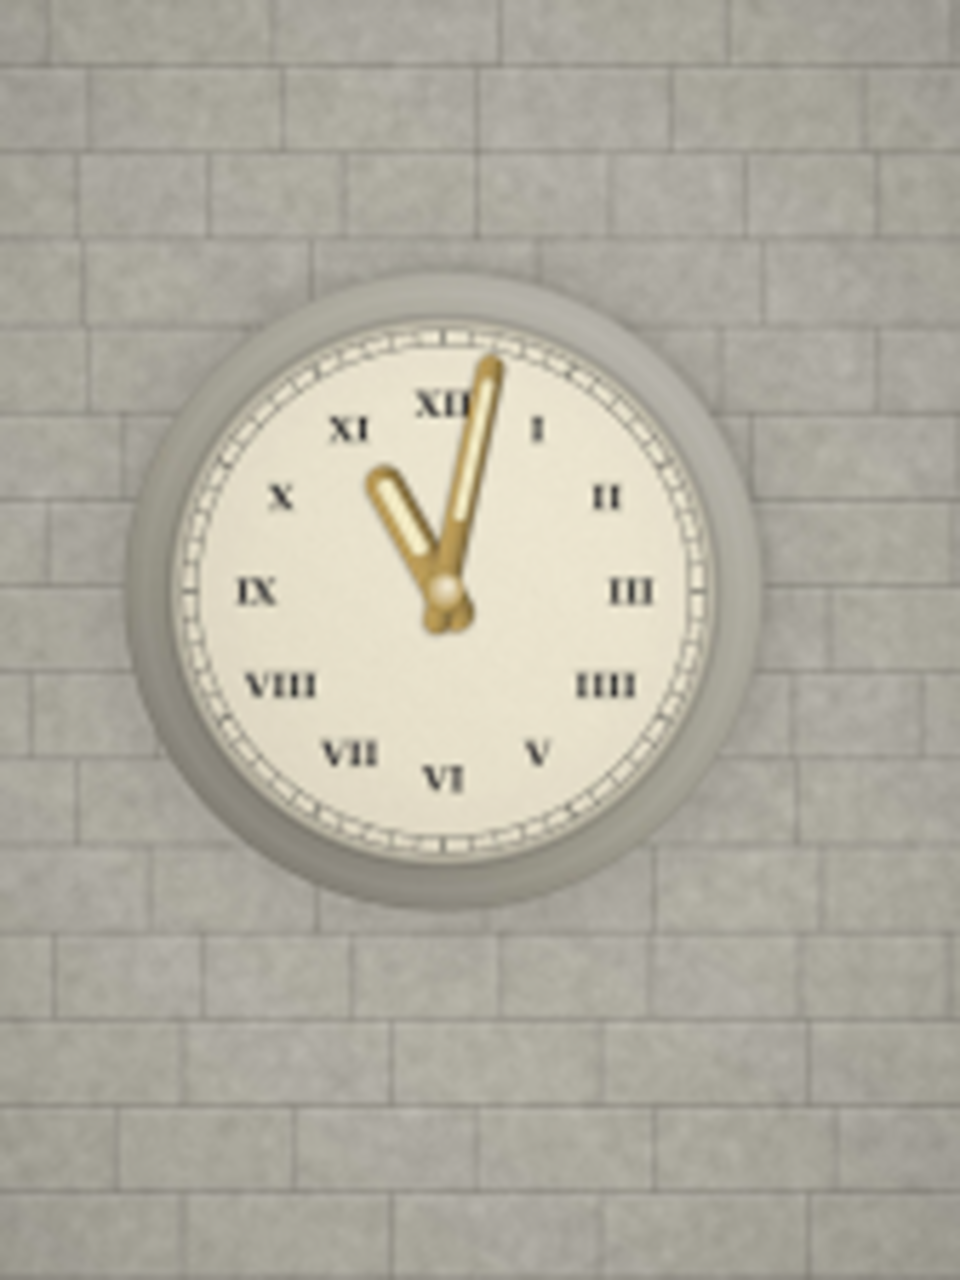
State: 11:02
